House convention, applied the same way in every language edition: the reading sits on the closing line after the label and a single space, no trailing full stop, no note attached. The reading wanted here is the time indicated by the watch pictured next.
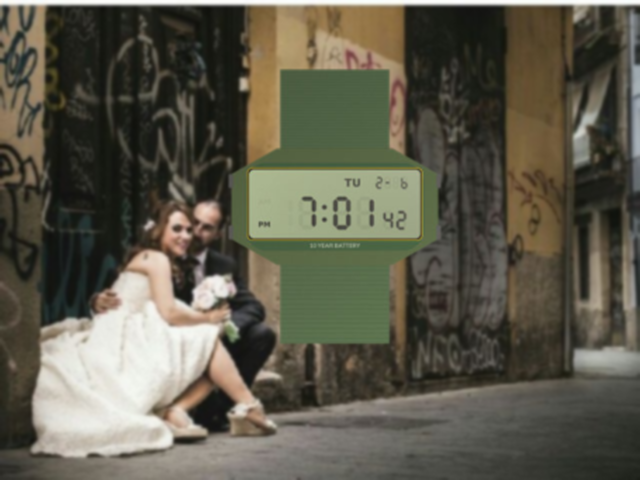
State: 7:01:42
